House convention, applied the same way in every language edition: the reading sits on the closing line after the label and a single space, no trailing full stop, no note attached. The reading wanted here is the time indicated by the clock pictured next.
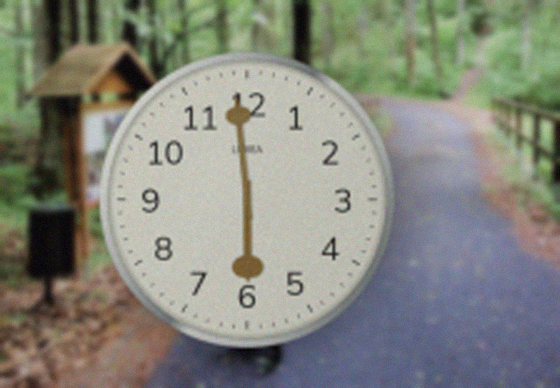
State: 5:59
